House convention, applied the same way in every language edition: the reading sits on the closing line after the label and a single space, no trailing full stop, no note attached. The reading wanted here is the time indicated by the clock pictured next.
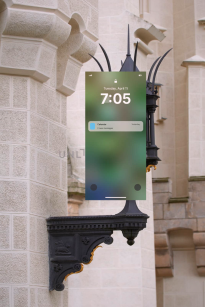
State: 7:05
